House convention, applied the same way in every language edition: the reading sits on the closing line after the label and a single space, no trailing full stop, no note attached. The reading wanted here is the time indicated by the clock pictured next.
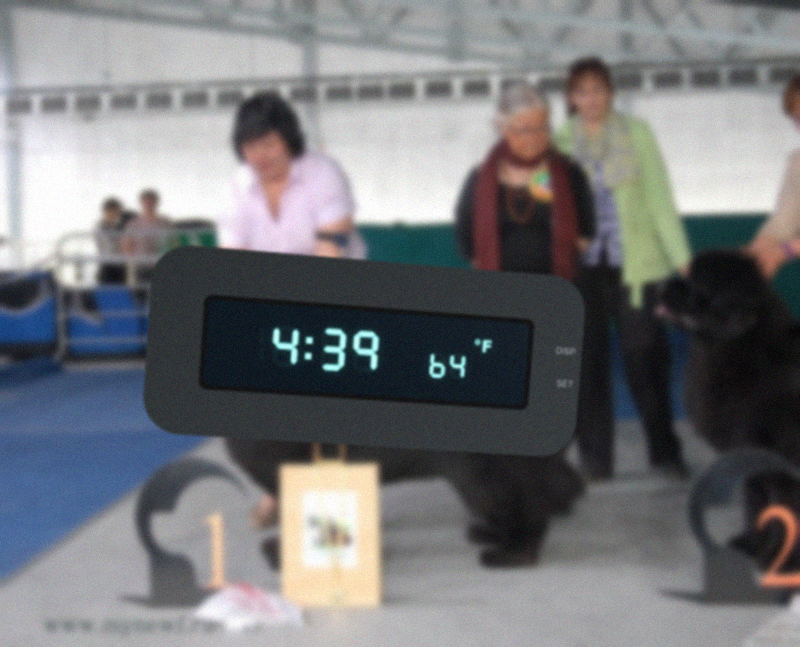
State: 4:39
